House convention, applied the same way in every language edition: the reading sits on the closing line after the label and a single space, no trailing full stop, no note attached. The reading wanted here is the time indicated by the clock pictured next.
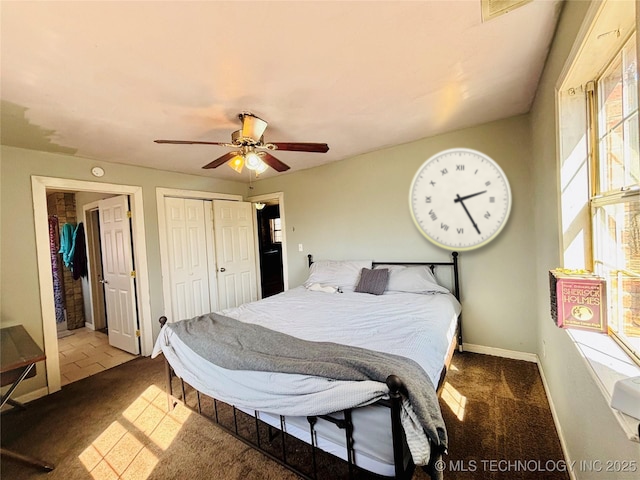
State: 2:25
